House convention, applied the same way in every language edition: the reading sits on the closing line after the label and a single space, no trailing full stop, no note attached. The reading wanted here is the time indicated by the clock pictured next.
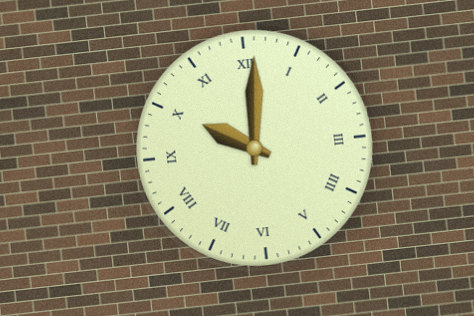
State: 10:01
